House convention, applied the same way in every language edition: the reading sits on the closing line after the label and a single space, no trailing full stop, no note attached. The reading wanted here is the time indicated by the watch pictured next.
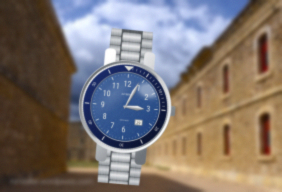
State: 3:04
